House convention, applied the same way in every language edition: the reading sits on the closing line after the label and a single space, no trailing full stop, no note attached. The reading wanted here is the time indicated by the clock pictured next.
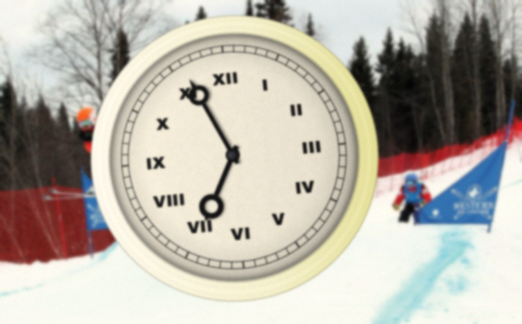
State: 6:56
